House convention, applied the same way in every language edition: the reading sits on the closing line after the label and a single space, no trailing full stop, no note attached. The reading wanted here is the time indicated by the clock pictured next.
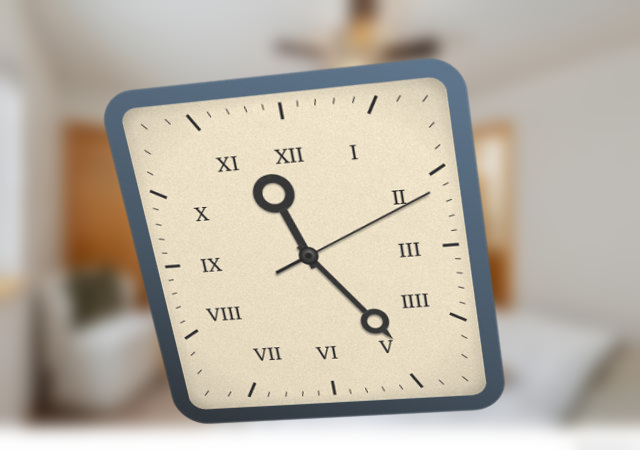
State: 11:24:11
